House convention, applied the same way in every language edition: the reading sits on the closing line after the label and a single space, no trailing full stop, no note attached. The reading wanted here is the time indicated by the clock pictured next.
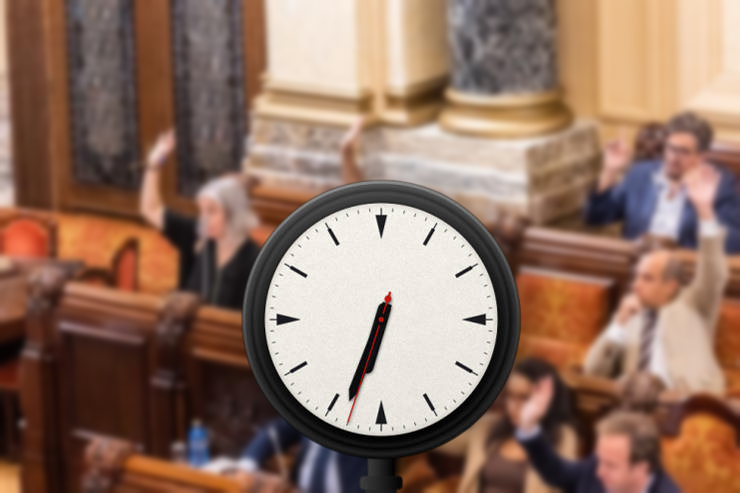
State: 6:33:33
